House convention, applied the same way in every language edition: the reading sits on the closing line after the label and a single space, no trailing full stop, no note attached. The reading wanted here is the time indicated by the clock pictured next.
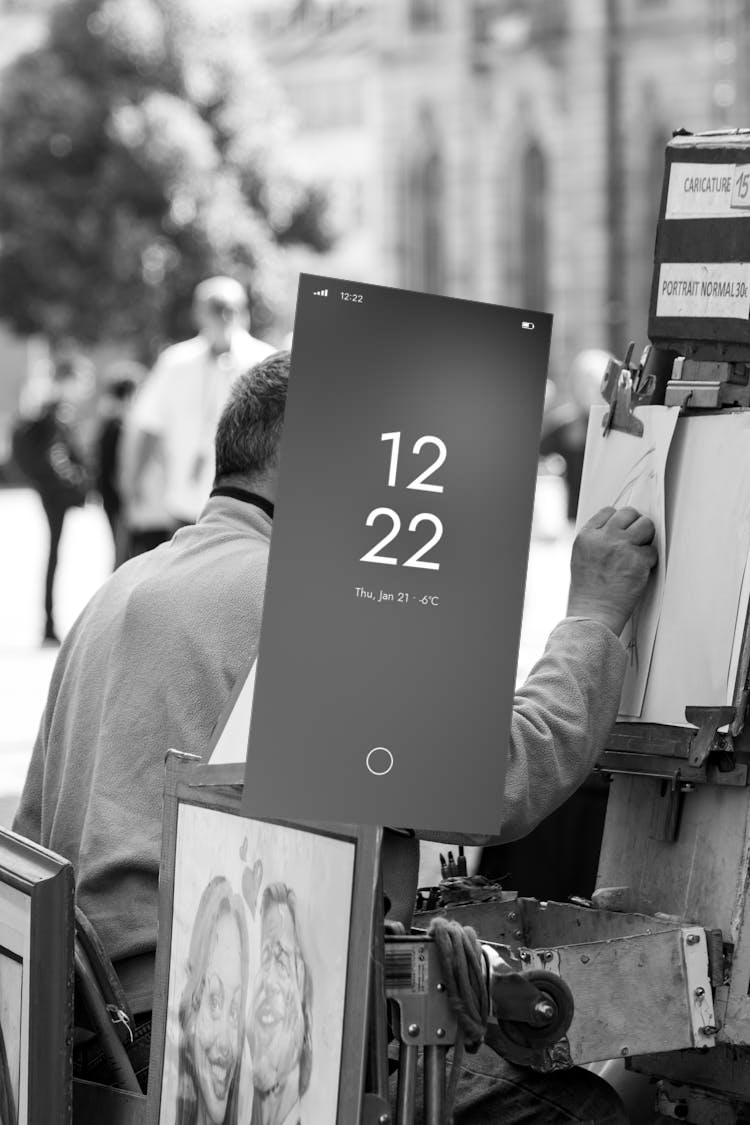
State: 12:22
